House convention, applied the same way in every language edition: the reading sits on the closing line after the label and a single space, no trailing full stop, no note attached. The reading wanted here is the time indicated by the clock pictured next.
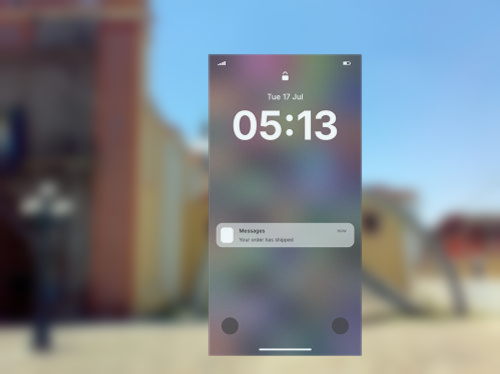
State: 5:13
